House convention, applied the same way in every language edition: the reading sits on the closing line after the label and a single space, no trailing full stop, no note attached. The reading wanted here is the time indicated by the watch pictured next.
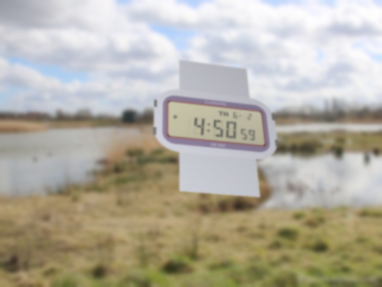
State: 4:50:59
